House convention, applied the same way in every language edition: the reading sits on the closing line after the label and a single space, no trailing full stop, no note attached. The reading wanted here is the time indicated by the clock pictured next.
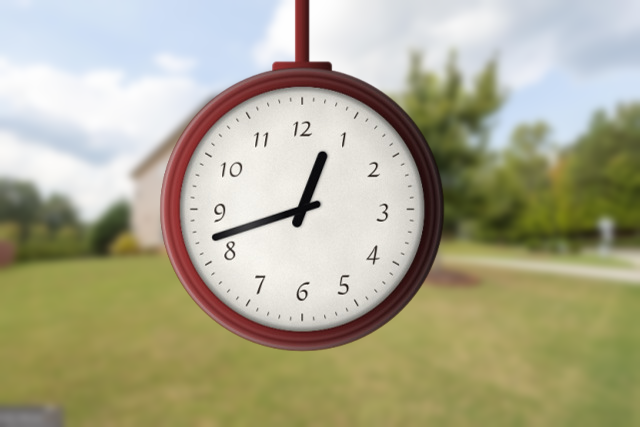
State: 12:42
